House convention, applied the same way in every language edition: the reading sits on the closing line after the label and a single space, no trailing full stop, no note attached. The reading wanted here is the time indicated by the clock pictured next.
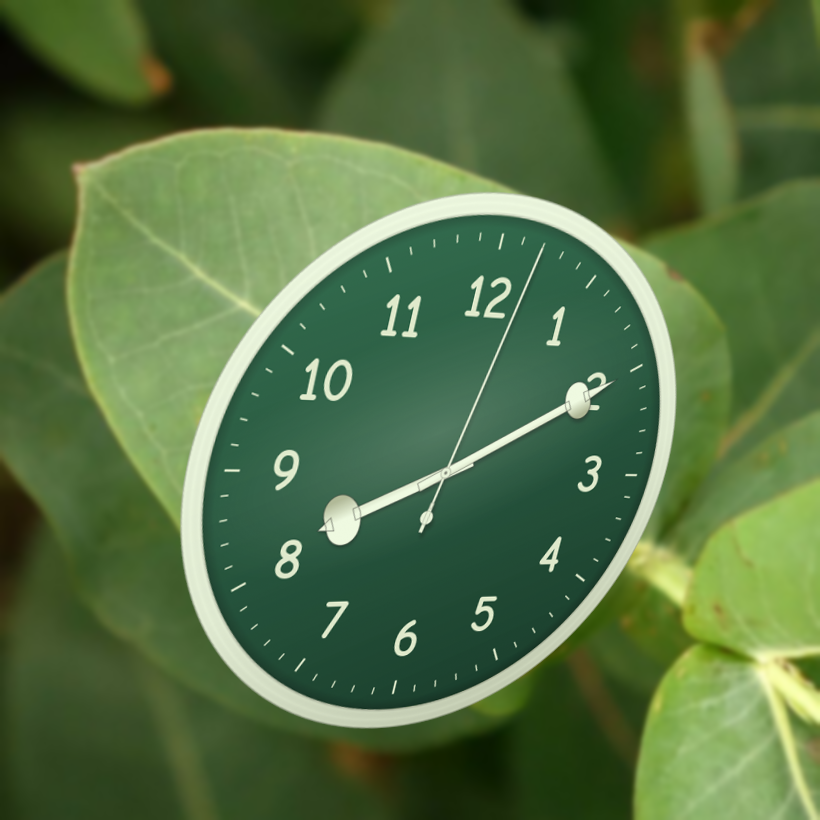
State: 8:10:02
